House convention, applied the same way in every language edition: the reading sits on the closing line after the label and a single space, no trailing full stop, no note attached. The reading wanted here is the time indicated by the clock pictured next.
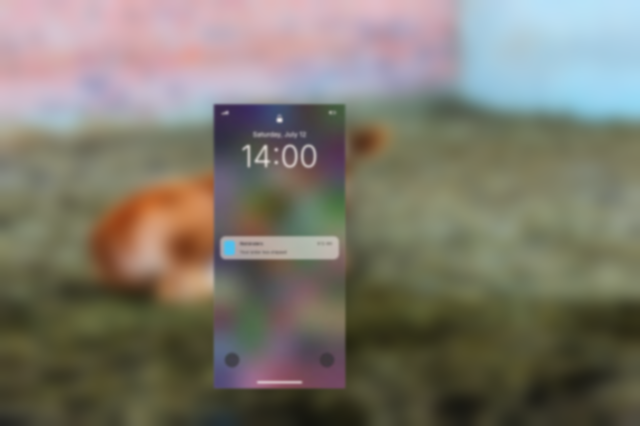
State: 14:00
